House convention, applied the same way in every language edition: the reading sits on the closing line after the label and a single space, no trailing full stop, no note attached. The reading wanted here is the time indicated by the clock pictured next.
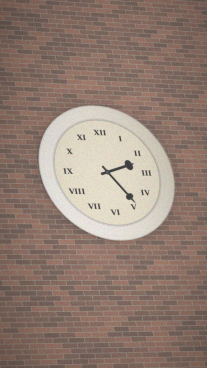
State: 2:24
